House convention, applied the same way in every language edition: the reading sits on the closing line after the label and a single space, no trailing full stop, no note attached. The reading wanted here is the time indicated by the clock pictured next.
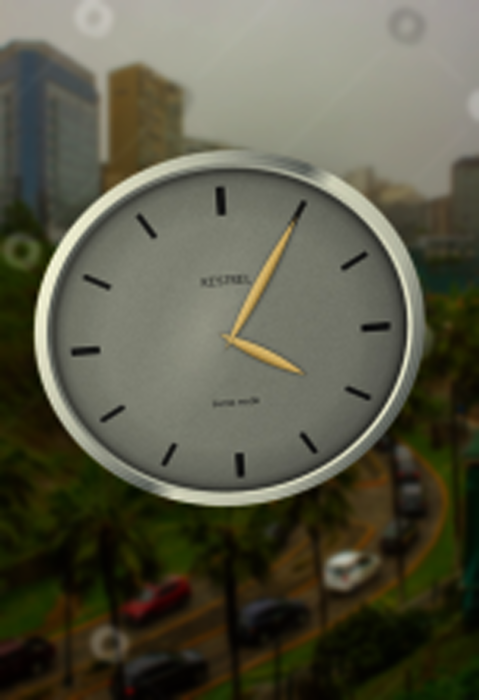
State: 4:05
